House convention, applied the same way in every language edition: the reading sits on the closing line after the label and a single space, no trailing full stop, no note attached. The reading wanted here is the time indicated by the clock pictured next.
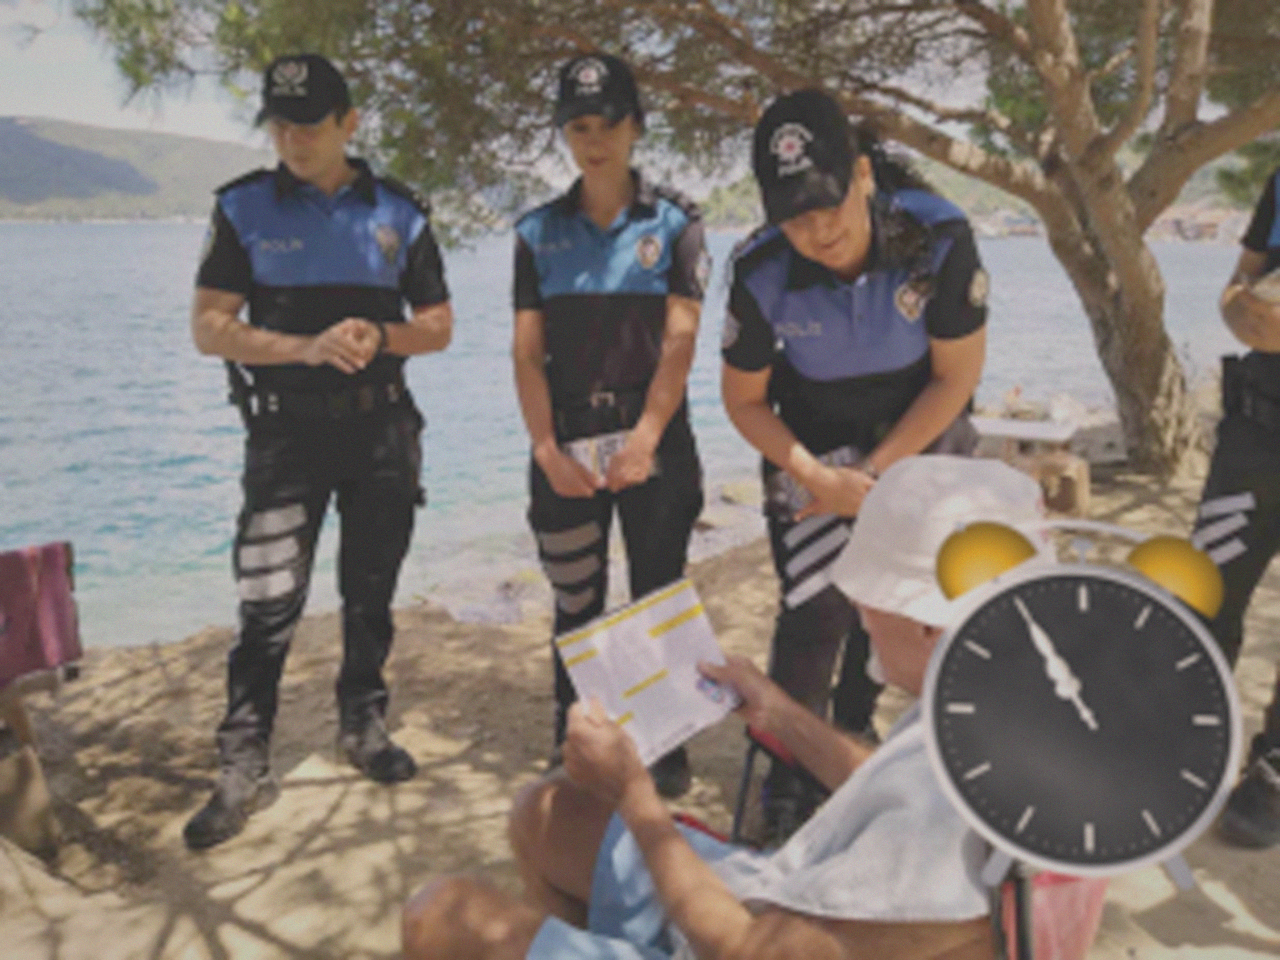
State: 10:55
